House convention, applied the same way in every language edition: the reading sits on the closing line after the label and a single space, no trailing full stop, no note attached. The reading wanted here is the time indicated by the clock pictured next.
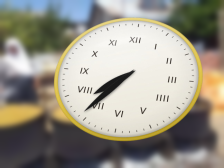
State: 7:36
